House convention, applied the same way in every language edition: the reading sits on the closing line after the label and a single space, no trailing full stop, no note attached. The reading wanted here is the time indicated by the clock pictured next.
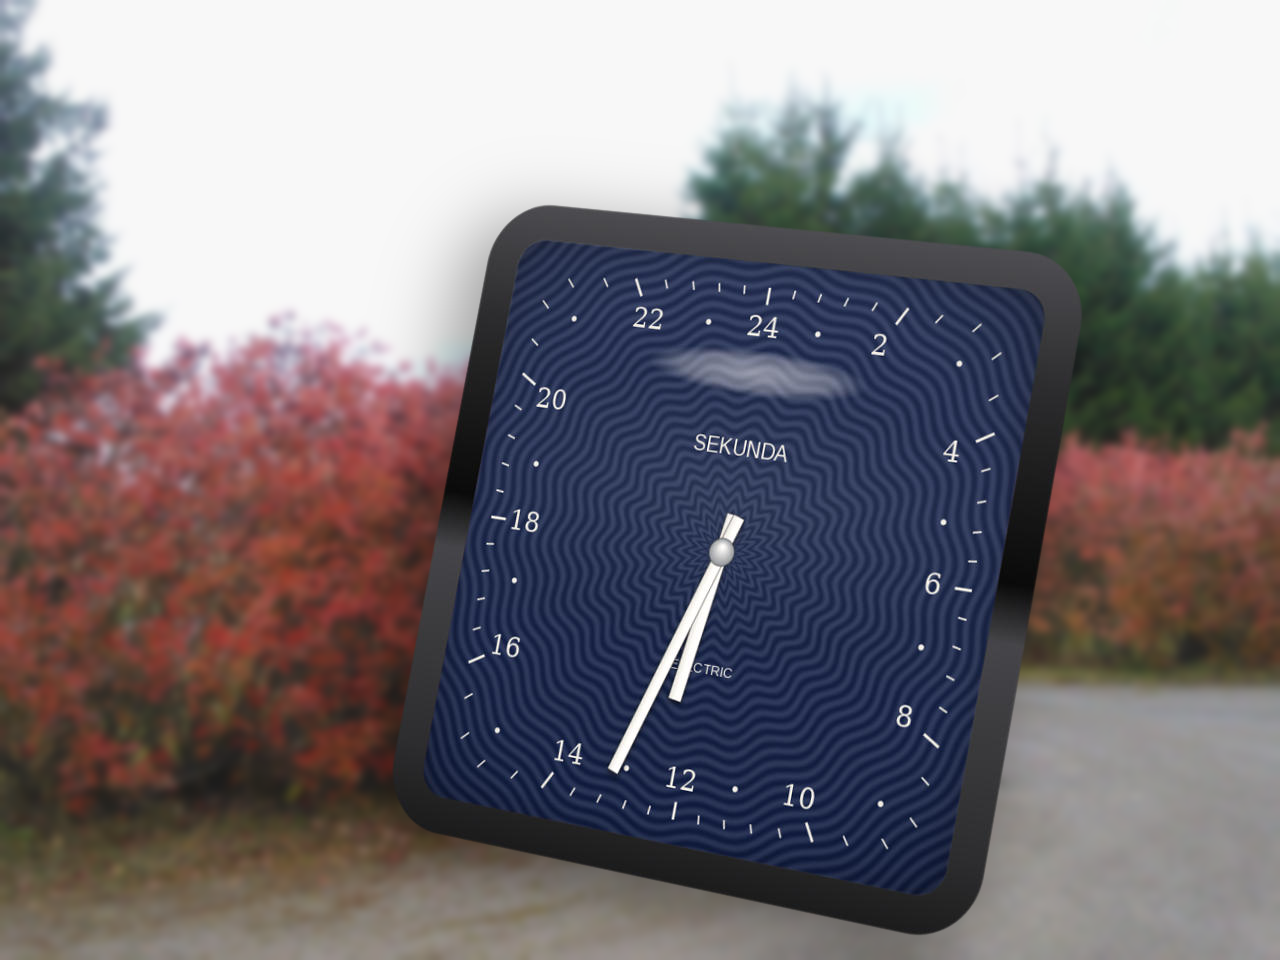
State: 12:33
